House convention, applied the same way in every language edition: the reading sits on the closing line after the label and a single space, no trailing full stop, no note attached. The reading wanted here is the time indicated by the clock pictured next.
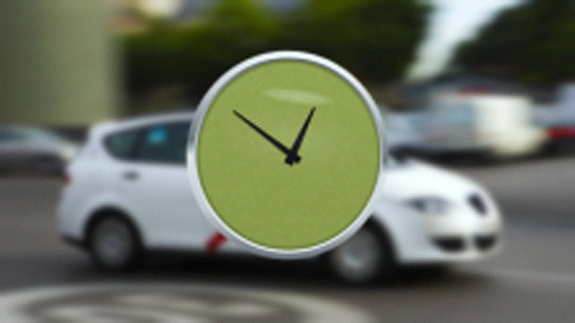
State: 12:51
